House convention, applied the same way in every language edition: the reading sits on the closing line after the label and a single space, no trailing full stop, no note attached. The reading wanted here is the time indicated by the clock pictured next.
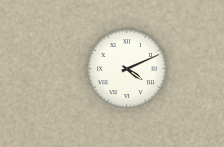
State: 4:11
